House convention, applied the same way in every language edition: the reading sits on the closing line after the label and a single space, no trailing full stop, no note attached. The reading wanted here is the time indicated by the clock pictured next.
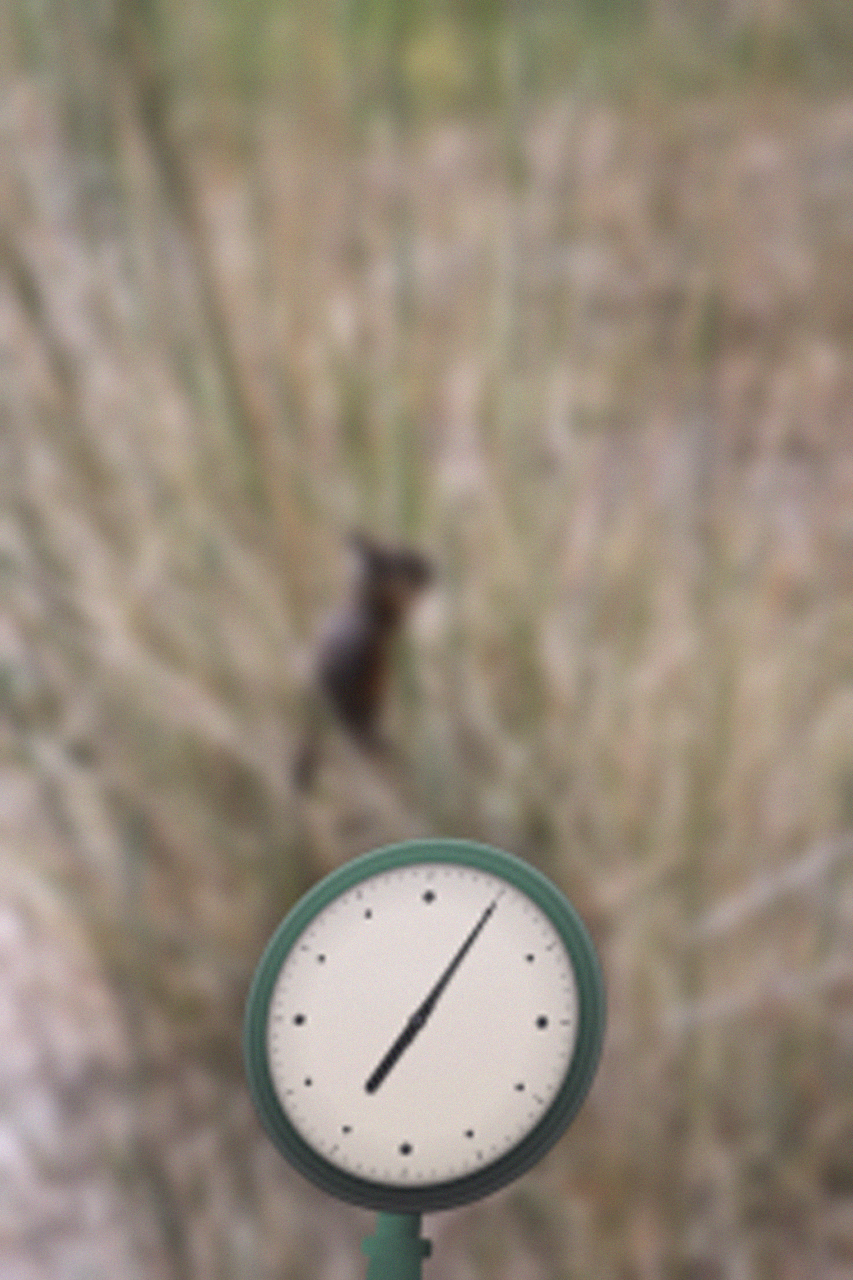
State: 7:05
